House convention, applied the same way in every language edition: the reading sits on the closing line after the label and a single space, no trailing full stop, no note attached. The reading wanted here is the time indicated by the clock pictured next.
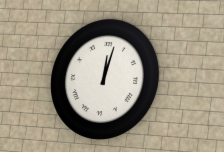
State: 12:02
